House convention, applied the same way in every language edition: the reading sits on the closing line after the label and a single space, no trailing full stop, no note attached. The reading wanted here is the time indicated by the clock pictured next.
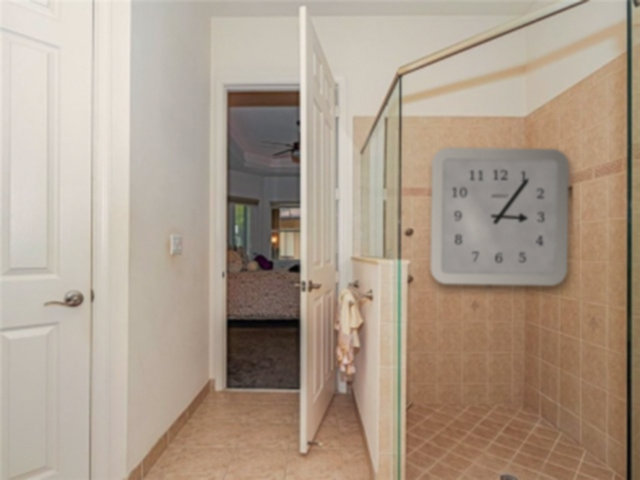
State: 3:06
